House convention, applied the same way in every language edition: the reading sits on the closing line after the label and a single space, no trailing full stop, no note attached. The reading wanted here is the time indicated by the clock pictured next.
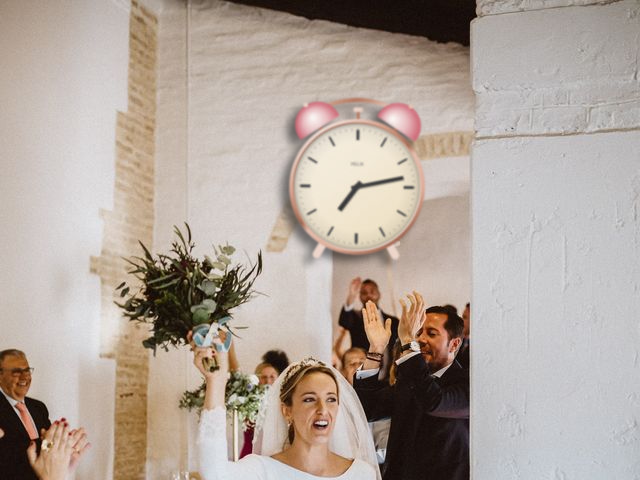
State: 7:13
